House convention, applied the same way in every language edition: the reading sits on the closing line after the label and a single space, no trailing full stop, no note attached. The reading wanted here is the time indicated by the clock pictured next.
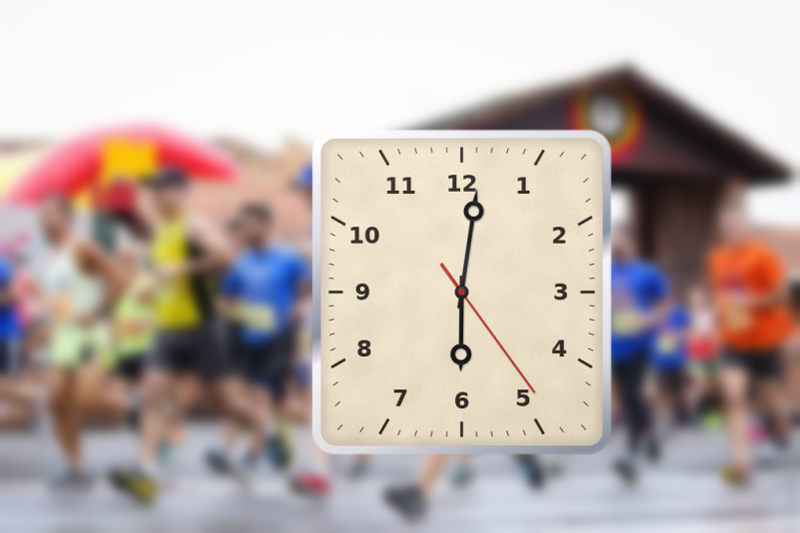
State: 6:01:24
